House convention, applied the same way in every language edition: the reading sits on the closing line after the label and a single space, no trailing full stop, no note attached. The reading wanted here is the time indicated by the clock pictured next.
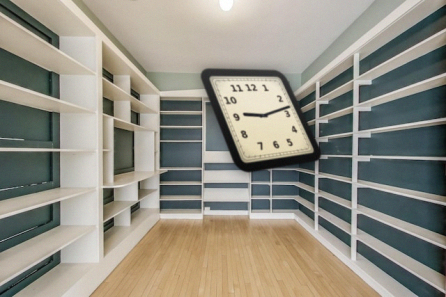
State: 9:13
